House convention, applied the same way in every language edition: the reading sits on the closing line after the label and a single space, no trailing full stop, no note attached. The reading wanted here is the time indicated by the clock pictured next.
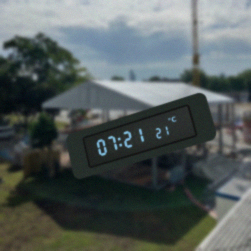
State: 7:21
